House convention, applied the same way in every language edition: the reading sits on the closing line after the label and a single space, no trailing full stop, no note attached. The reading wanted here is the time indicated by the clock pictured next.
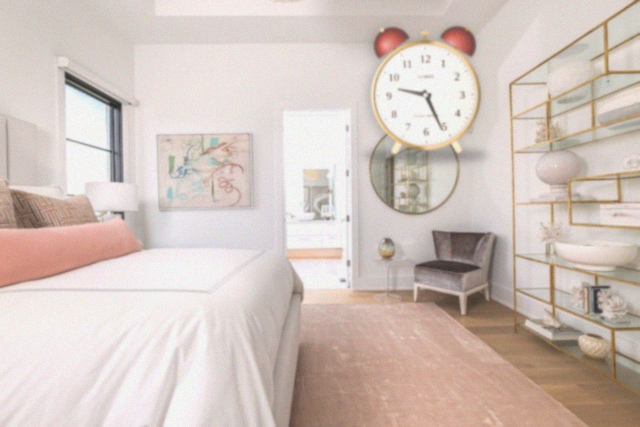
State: 9:26
